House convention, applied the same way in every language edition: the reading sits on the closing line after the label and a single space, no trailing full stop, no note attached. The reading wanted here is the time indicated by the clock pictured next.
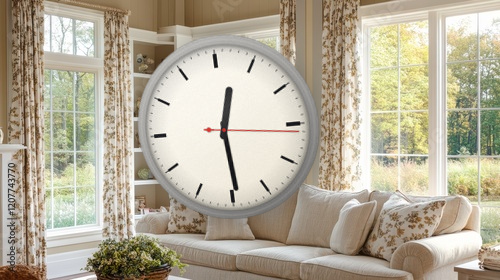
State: 12:29:16
